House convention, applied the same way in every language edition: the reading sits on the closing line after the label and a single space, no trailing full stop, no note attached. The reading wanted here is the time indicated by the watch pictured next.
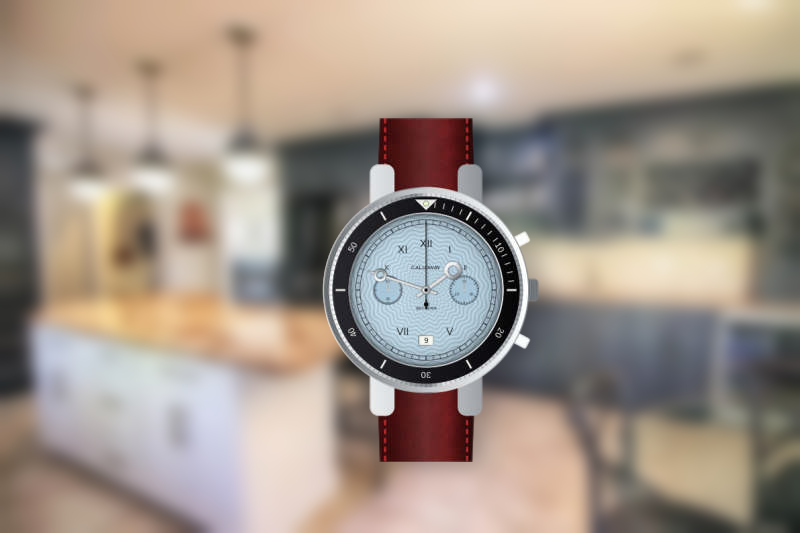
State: 1:48
